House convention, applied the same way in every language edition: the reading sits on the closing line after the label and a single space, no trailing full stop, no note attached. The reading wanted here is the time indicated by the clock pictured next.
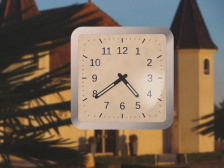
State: 4:39
